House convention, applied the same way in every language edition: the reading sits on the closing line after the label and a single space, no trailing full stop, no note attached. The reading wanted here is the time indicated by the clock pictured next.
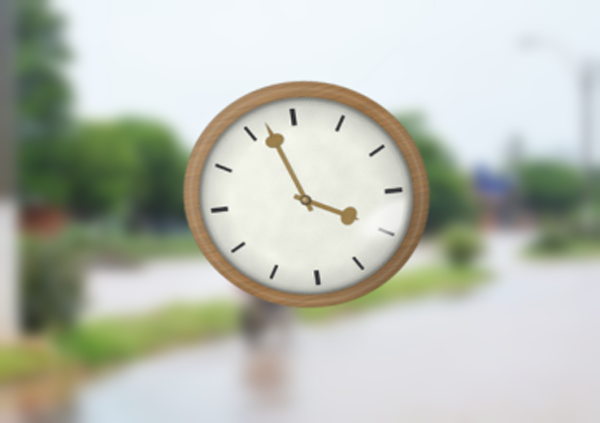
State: 3:57
